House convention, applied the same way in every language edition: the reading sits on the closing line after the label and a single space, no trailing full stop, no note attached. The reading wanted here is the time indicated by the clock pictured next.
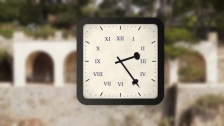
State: 2:24
